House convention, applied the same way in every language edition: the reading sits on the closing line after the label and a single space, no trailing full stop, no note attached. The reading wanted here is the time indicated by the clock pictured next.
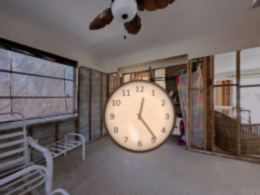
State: 12:24
